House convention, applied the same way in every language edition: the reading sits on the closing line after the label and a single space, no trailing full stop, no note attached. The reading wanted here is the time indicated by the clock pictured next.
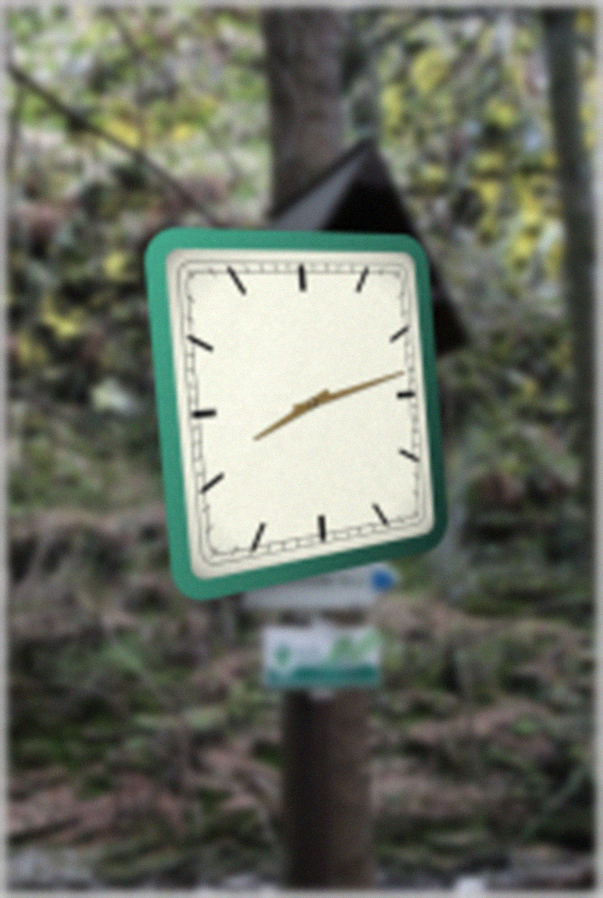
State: 8:13
